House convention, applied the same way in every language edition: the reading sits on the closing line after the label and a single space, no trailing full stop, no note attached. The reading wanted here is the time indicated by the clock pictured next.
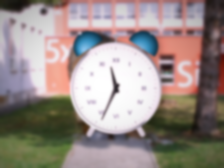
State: 11:34
